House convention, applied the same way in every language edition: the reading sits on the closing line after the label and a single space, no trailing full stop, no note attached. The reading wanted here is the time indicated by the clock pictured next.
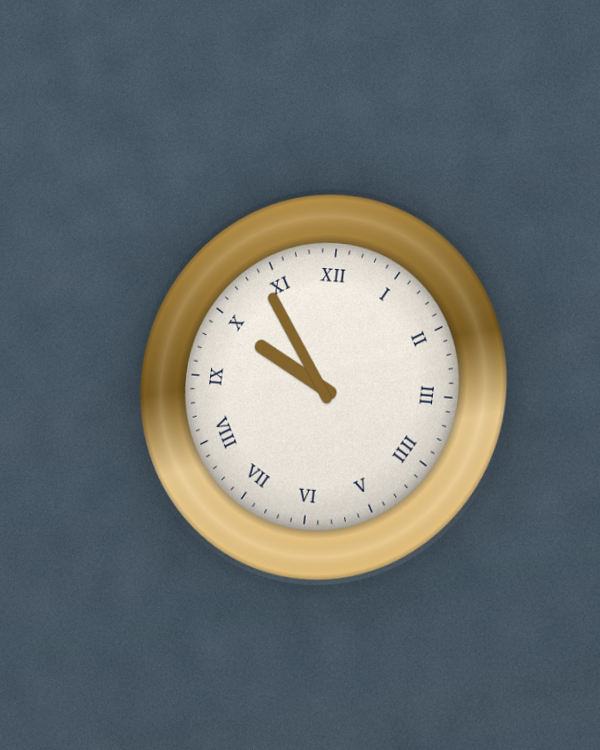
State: 9:54
